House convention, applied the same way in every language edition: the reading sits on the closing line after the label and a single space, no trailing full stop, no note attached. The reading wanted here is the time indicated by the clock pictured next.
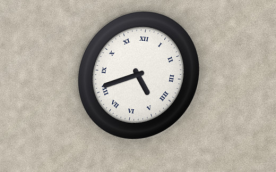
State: 4:41
